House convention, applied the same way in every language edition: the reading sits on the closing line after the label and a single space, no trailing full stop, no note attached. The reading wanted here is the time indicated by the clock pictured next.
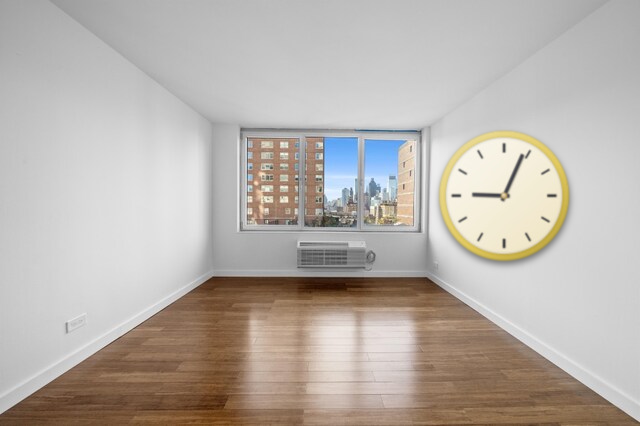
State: 9:04
